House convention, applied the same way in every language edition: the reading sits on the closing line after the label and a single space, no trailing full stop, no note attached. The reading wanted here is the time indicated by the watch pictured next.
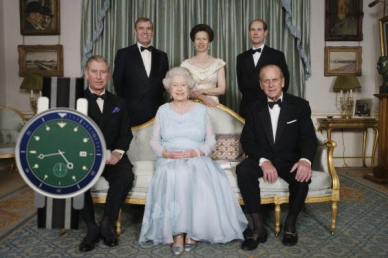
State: 4:43
